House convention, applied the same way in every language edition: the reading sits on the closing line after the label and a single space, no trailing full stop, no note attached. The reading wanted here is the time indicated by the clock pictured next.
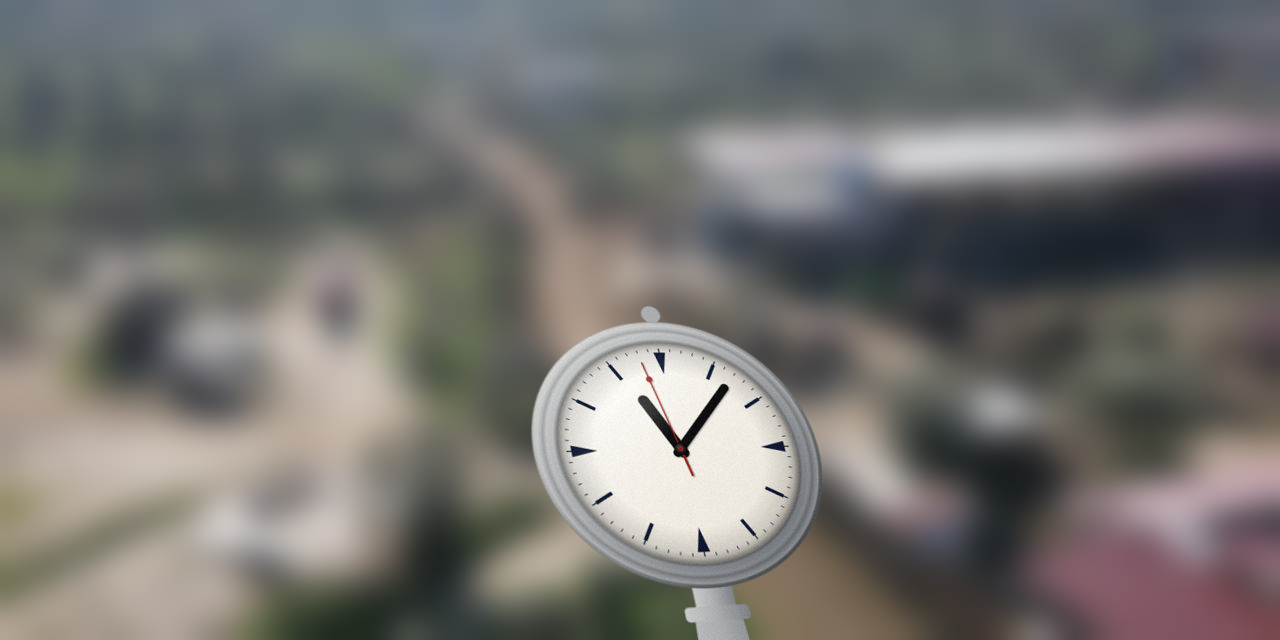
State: 11:06:58
